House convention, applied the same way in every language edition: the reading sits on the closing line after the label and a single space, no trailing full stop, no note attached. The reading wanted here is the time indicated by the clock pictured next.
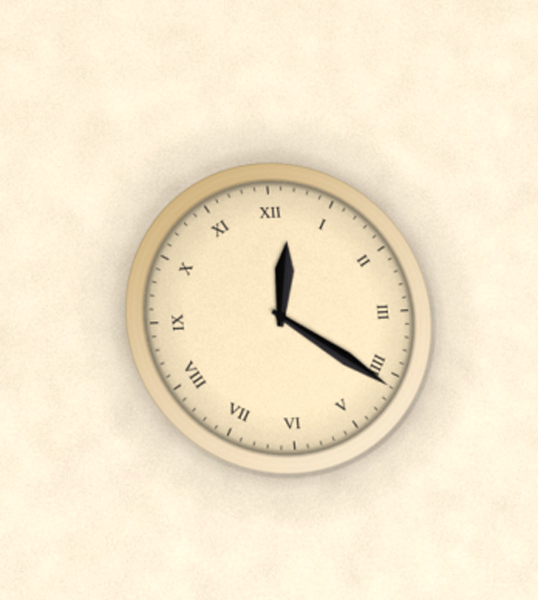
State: 12:21
